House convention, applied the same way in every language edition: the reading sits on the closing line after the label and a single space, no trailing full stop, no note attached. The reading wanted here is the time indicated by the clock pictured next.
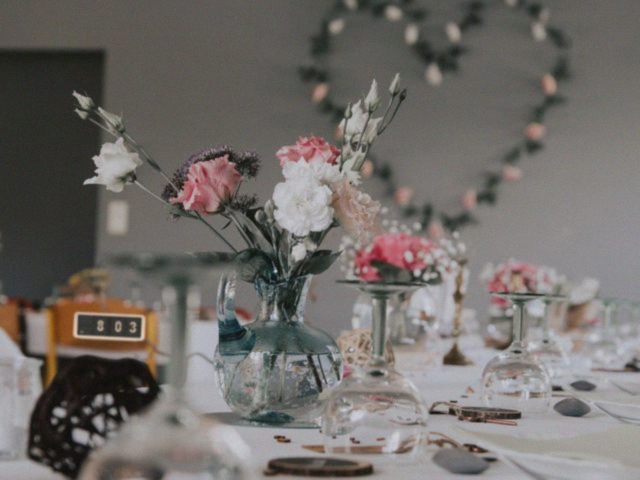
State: 8:03
